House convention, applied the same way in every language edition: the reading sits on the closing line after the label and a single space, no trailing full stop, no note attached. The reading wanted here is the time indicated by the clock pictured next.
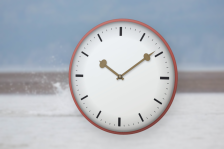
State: 10:09
